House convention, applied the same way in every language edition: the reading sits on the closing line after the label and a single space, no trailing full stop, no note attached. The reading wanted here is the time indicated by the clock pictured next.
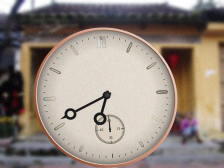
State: 6:41
